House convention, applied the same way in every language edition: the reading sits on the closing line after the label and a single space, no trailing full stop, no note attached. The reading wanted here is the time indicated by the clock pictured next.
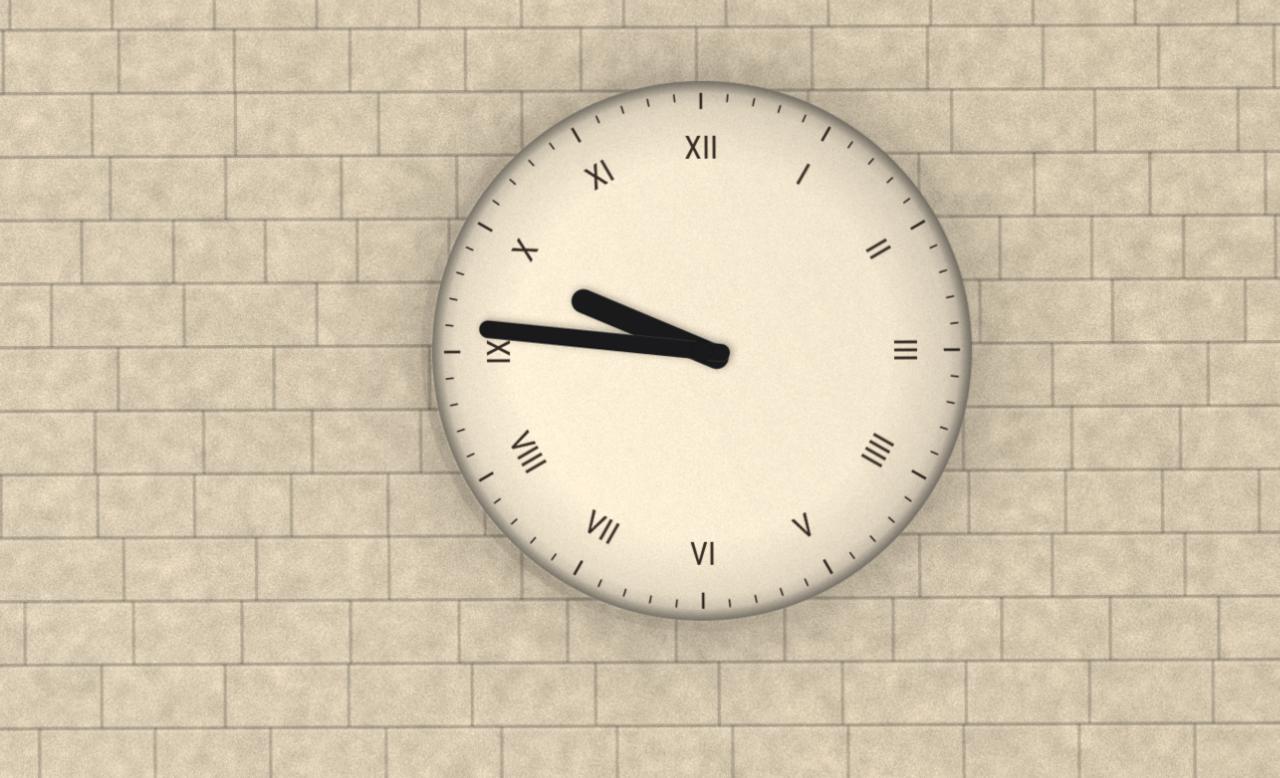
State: 9:46
